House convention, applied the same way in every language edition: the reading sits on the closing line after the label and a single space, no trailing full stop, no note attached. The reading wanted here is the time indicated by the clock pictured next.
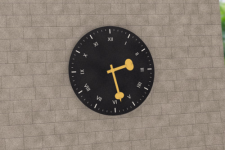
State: 2:28
